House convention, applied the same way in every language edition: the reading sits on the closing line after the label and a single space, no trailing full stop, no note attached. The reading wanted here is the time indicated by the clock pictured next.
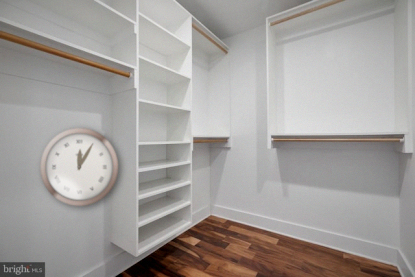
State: 12:05
